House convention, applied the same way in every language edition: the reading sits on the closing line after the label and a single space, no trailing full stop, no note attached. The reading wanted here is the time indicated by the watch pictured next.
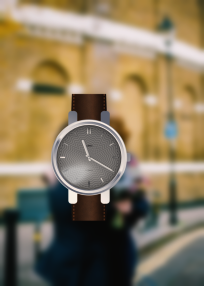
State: 11:20
